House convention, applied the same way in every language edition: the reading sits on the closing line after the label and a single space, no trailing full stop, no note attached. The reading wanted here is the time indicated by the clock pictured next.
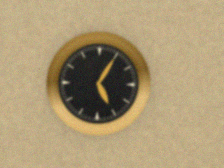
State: 5:05
